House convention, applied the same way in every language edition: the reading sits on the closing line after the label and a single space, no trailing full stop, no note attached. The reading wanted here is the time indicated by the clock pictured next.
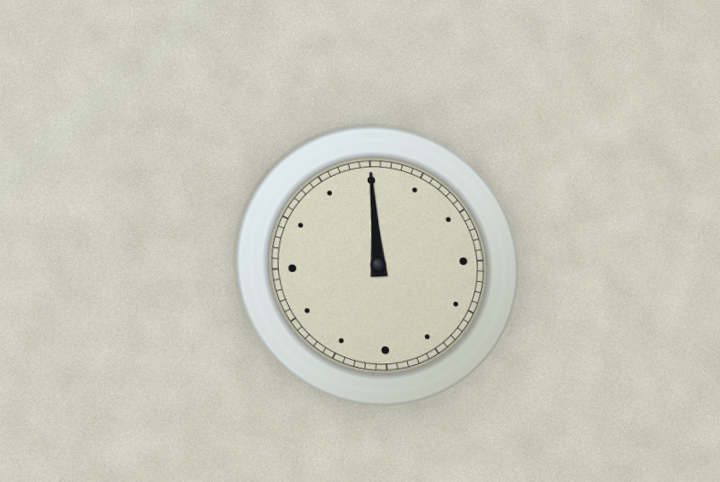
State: 12:00
